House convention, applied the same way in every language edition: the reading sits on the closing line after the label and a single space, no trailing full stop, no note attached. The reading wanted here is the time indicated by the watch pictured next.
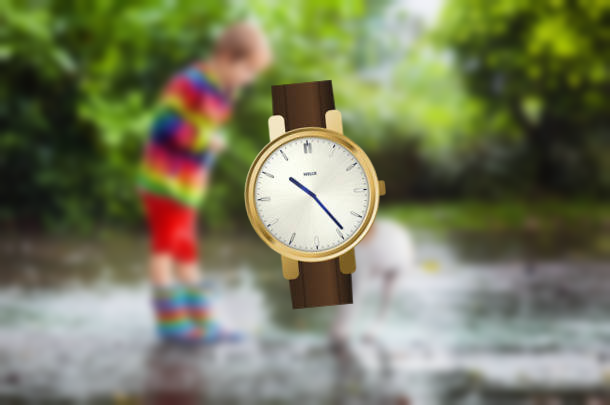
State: 10:24
